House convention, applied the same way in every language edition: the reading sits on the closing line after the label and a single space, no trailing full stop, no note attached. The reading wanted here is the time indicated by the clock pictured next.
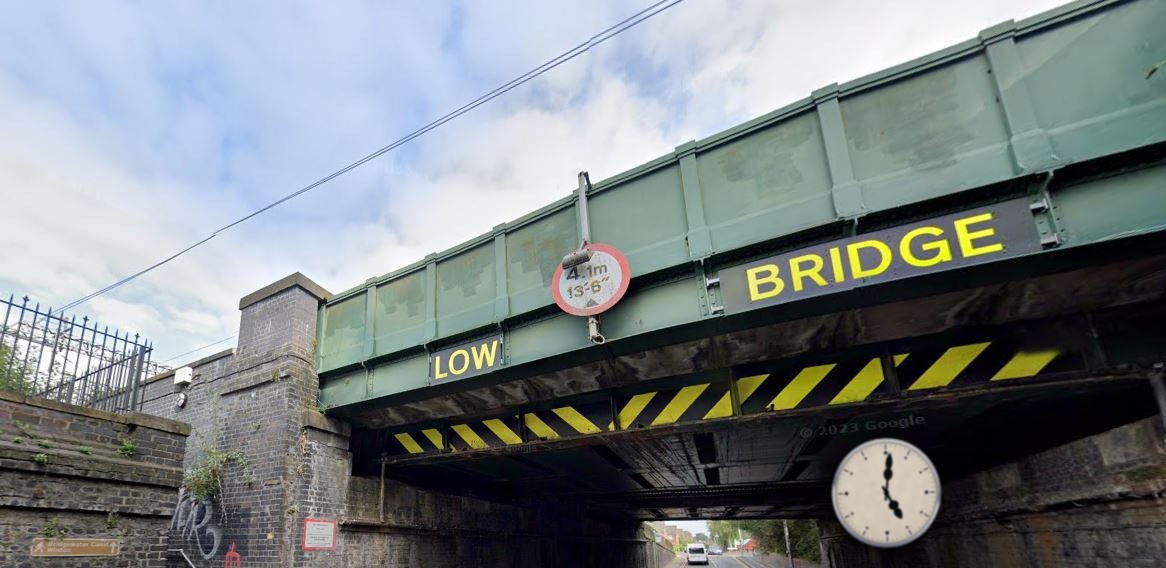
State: 5:01
